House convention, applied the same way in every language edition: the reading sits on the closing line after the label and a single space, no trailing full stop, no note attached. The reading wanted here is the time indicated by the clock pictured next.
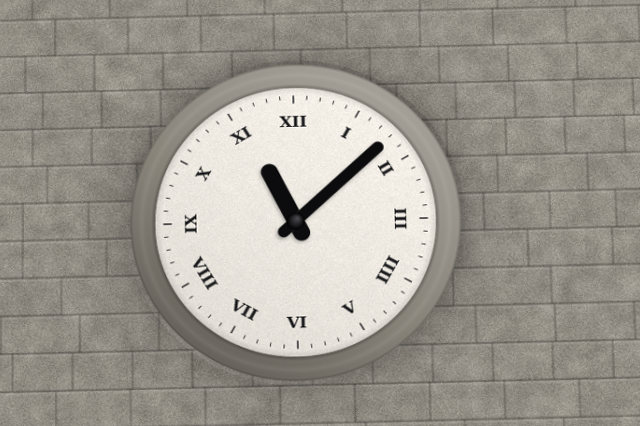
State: 11:08
